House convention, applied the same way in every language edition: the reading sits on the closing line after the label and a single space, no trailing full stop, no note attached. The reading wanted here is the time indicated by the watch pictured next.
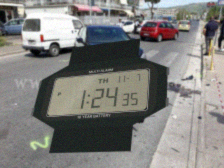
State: 1:24:35
